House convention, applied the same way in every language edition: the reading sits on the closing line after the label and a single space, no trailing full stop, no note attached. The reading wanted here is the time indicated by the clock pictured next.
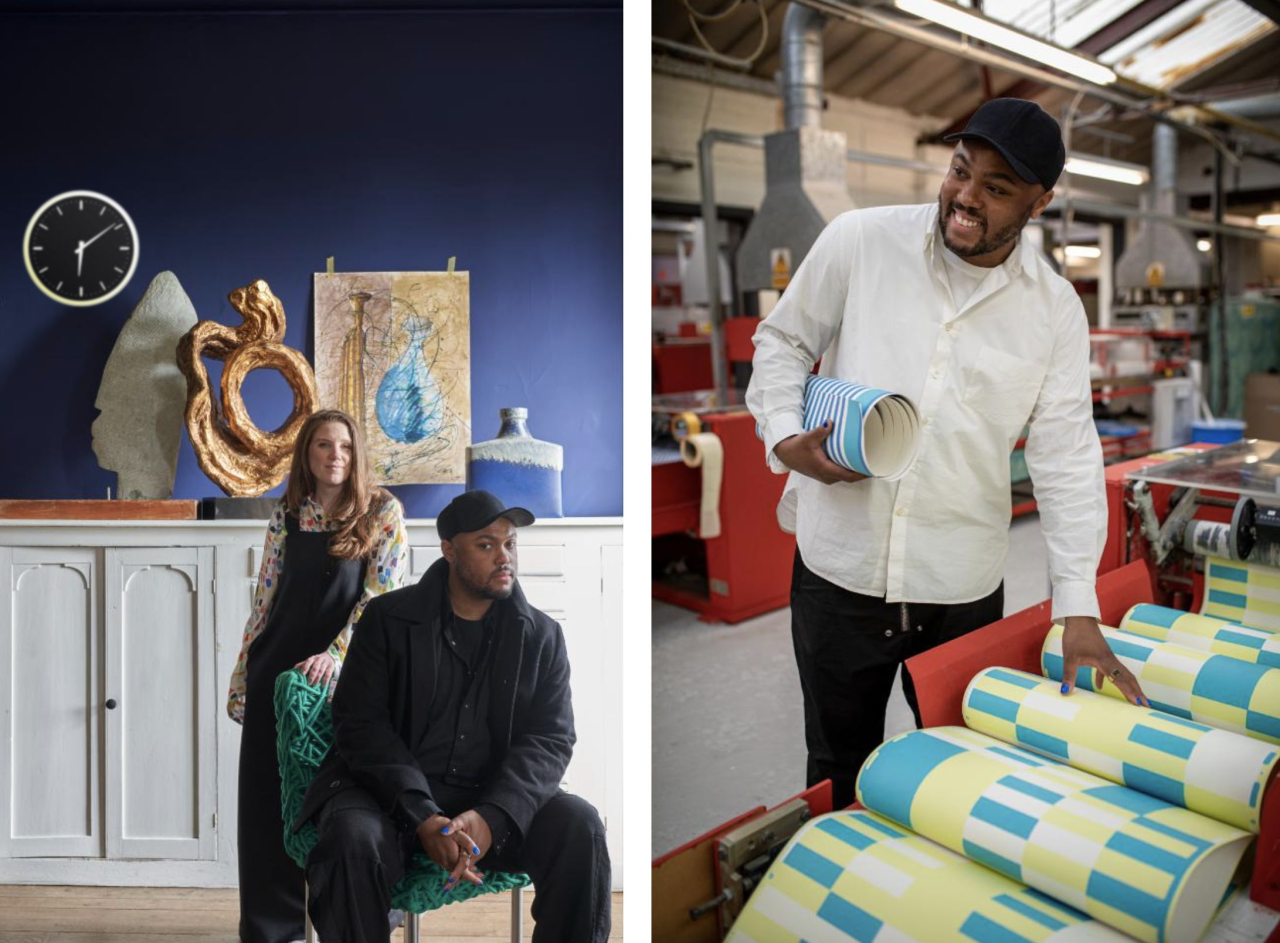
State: 6:09
